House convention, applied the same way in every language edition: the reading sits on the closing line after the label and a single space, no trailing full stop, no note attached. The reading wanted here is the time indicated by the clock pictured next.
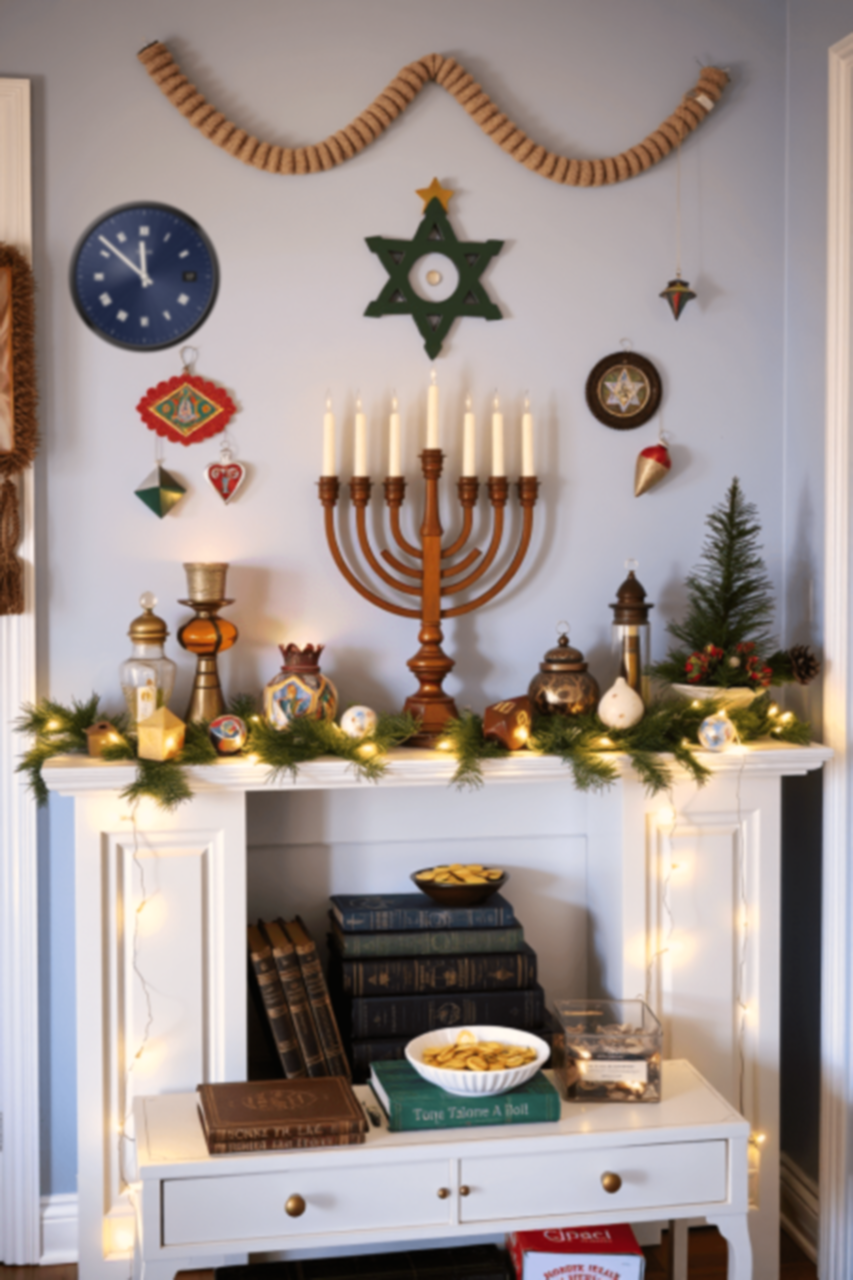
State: 11:52
